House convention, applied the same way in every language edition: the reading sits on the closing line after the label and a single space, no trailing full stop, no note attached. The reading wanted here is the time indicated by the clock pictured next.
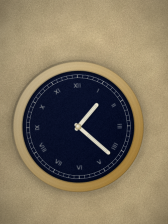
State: 1:22
